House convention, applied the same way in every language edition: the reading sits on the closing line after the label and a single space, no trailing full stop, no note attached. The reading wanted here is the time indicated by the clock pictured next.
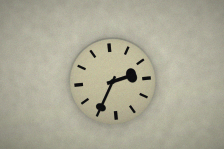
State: 2:35
